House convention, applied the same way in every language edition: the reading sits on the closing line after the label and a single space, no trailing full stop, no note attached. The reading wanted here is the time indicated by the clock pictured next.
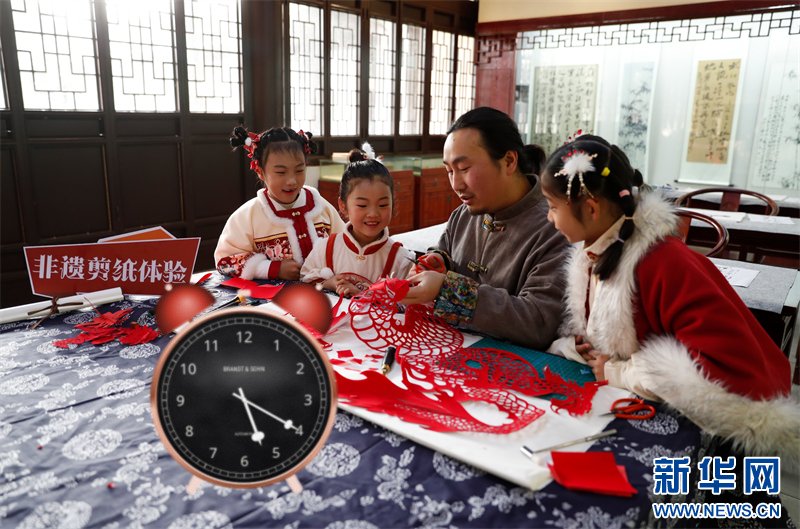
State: 5:20
